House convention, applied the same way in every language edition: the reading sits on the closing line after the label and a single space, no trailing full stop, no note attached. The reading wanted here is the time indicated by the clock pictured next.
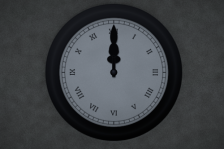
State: 12:00
